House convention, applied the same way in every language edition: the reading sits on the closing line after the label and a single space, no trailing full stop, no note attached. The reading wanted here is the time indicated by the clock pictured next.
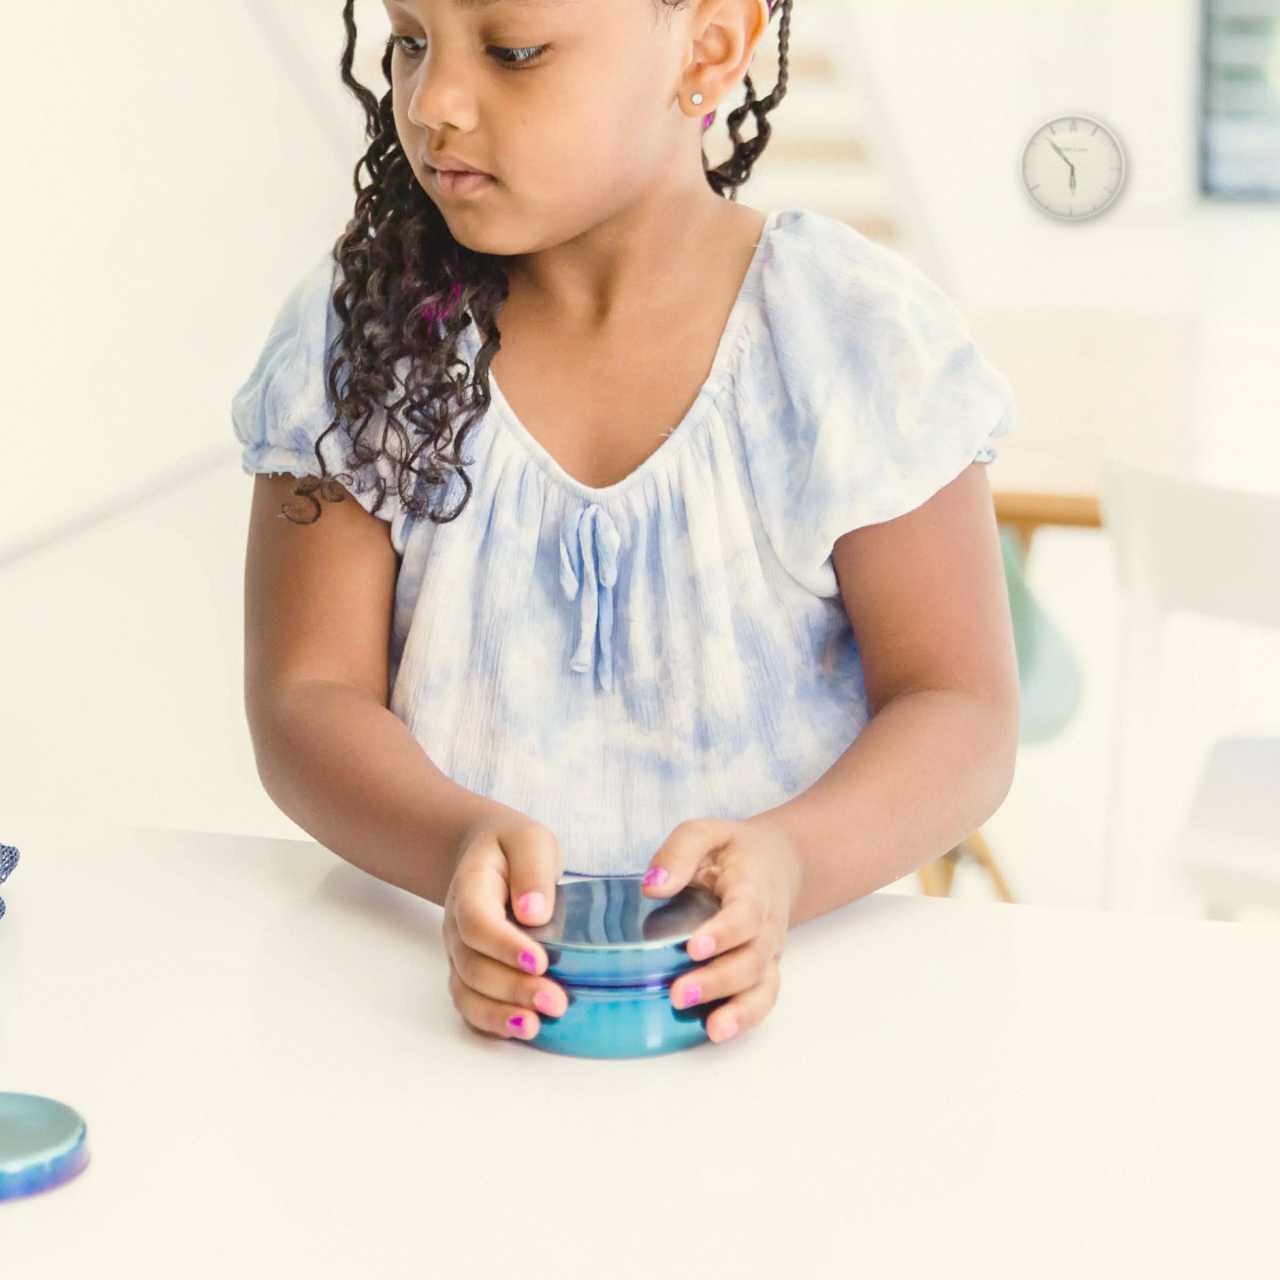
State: 5:53
